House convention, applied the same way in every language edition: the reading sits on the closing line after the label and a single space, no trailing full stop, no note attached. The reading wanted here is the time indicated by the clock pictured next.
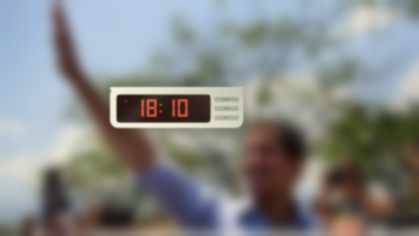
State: 18:10
